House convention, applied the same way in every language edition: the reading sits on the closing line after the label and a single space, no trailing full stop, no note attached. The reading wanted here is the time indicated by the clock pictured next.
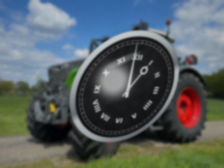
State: 12:59
